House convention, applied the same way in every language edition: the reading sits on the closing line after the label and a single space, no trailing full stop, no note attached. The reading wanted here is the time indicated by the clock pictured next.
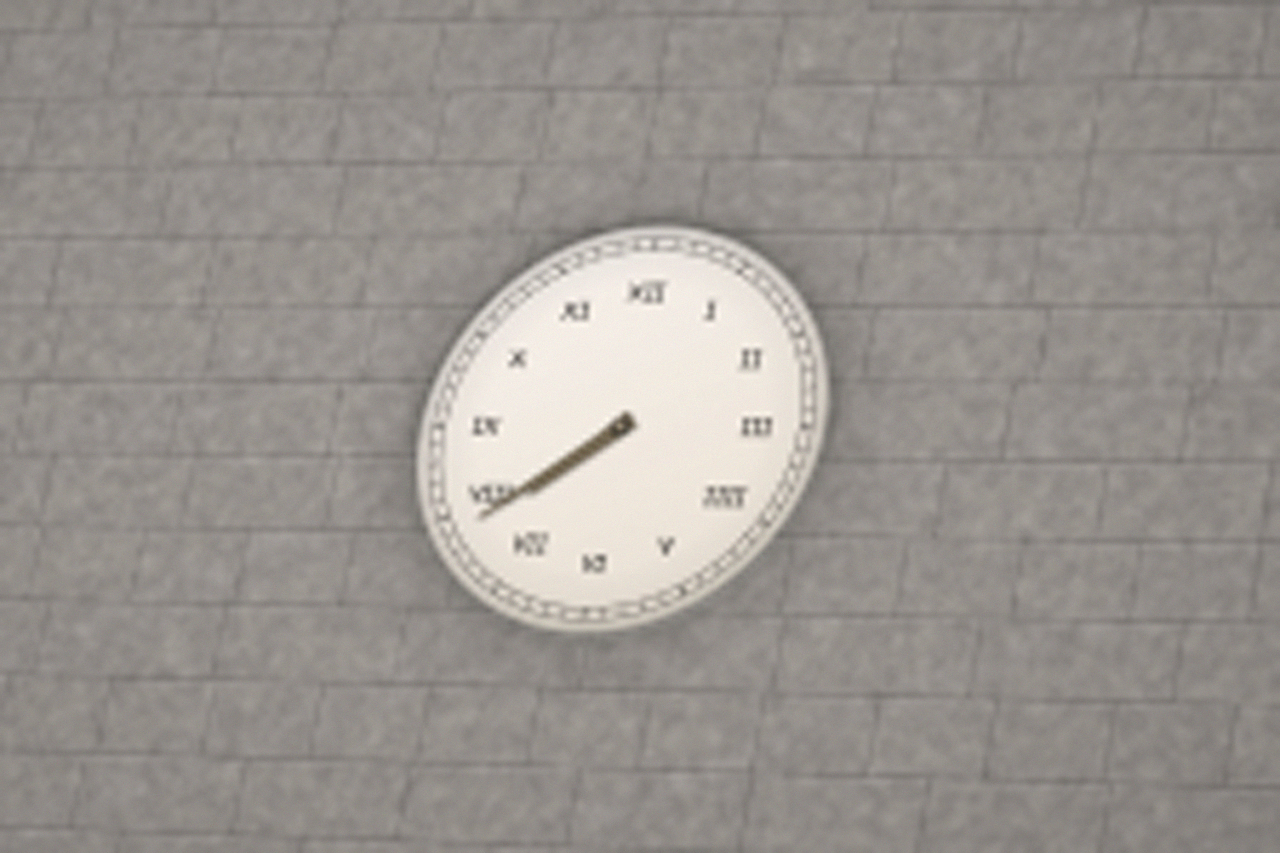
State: 7:39
